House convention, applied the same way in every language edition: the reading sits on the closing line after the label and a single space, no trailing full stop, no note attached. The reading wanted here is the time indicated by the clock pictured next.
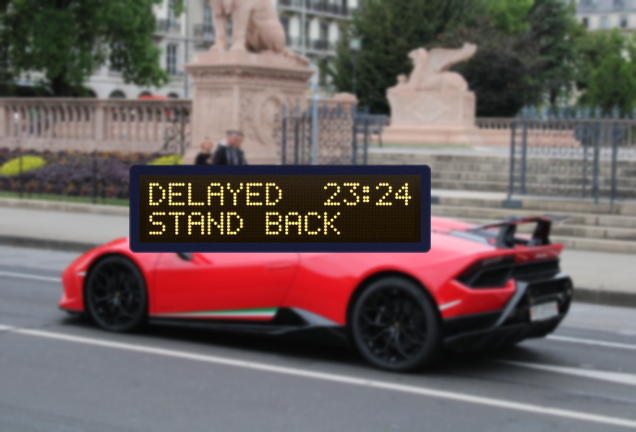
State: 23:24
